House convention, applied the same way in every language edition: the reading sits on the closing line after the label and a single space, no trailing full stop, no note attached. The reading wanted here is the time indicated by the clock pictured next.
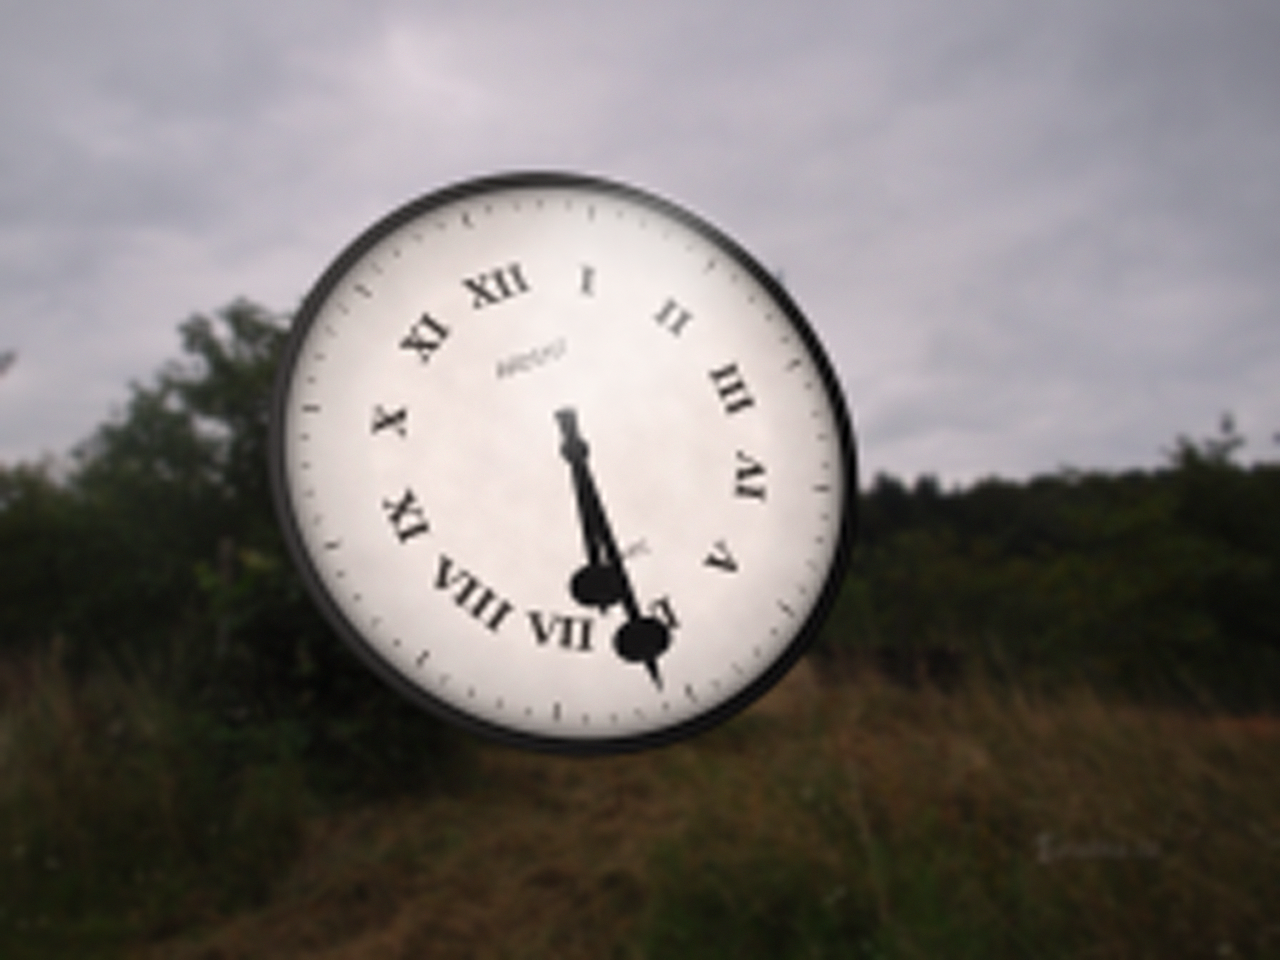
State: 6:31
